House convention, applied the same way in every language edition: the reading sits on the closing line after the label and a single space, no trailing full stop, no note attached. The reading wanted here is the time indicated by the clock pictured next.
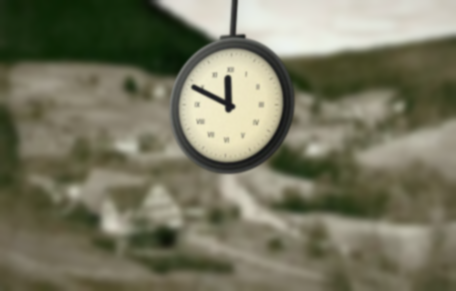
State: 11:49
